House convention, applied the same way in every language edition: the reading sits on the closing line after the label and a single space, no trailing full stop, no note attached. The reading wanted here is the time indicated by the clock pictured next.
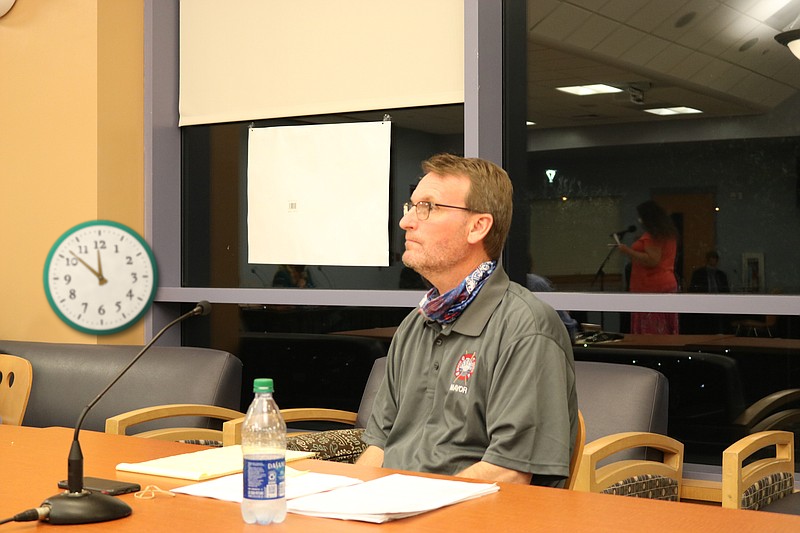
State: 11:52
